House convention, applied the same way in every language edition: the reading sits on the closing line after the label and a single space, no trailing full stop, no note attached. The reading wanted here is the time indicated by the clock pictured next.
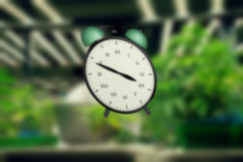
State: 3:49
